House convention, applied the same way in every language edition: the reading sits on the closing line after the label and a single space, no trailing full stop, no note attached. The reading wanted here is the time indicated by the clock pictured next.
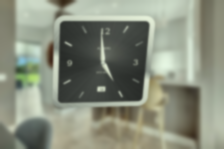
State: 4:59
